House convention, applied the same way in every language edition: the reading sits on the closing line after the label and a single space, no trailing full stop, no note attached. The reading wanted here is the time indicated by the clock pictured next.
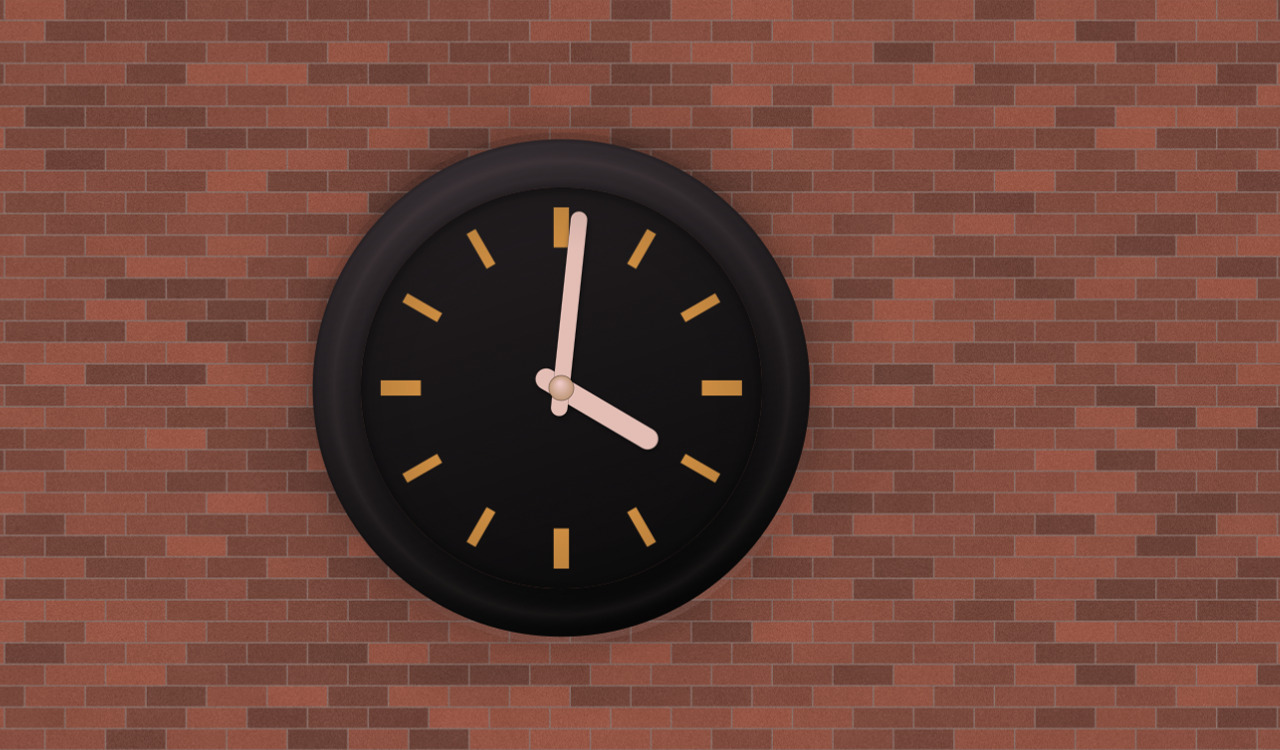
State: 4:01
